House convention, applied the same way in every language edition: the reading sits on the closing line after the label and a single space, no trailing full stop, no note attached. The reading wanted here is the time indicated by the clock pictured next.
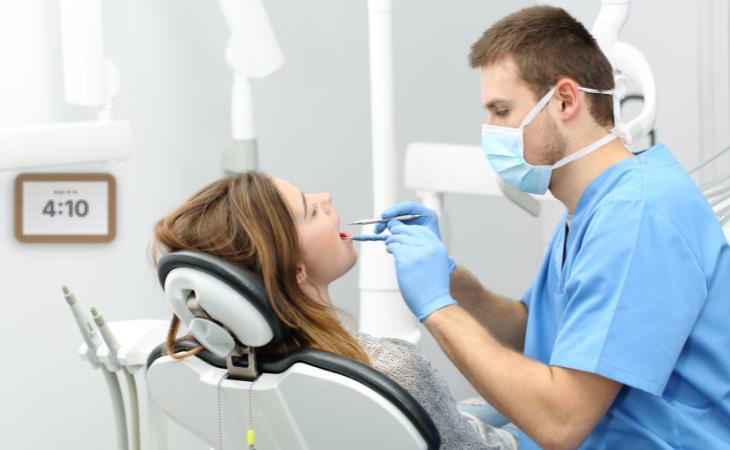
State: 4:10
